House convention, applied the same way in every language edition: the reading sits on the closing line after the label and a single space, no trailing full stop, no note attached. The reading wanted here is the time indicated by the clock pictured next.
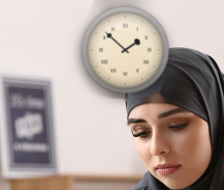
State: 1:52
